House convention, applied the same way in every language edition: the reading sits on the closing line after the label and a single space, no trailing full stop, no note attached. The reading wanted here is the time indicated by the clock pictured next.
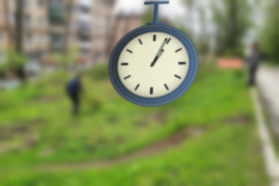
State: 1:04
